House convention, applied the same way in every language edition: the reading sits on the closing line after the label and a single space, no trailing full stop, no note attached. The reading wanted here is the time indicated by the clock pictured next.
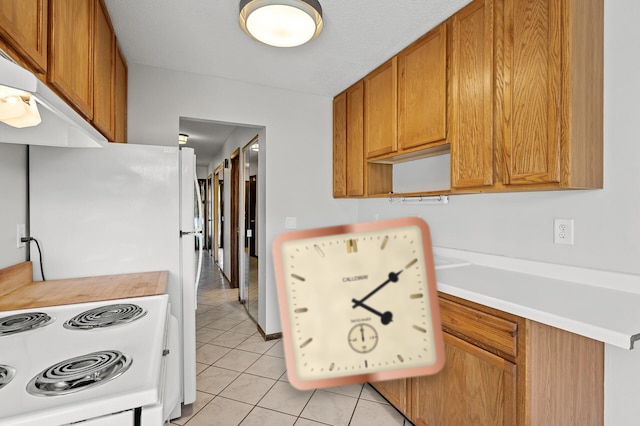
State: 4:10
